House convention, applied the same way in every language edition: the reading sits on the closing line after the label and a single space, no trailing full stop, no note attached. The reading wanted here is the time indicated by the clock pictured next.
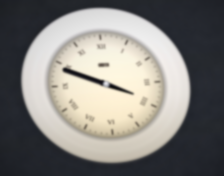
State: 3:49
